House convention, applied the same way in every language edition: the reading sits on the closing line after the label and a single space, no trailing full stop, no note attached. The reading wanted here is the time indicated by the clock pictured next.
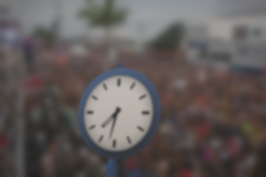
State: 7:32
